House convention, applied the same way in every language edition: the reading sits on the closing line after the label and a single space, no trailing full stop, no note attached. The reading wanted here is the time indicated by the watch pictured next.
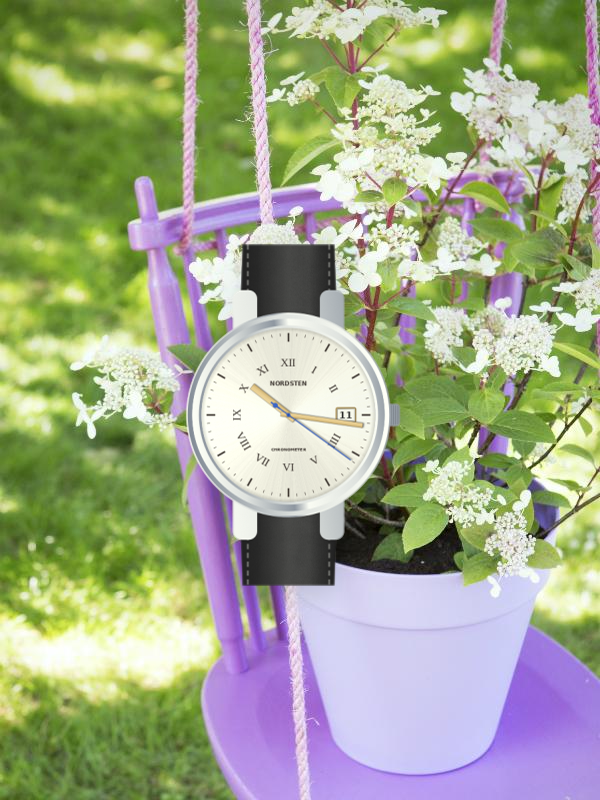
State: 10:16:21
